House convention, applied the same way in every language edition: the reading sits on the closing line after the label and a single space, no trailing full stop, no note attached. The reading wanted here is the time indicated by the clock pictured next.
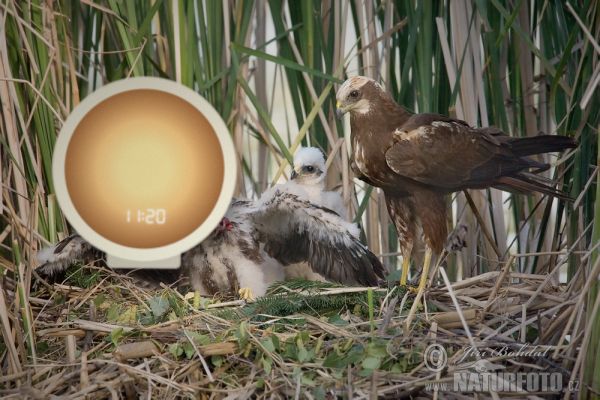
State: 11:20
